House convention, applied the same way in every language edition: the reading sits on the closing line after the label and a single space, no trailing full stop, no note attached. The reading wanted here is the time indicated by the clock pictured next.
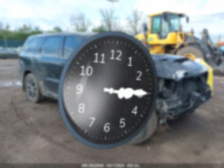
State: 3:15
